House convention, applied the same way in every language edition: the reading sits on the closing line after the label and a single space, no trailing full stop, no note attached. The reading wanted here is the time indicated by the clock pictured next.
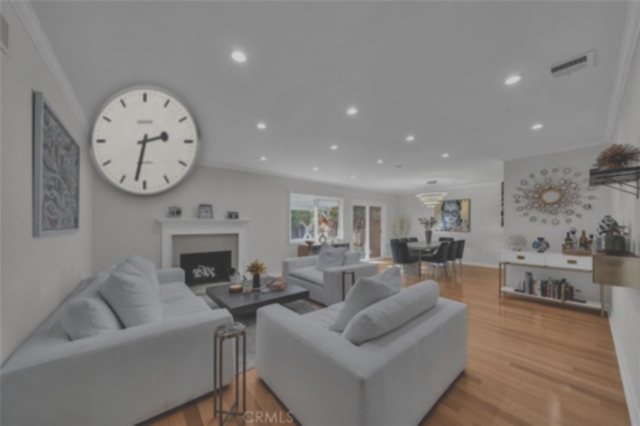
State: 2:32
